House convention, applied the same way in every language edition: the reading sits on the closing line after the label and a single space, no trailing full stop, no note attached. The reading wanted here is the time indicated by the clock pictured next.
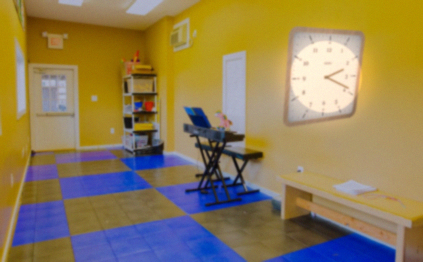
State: 2:19
